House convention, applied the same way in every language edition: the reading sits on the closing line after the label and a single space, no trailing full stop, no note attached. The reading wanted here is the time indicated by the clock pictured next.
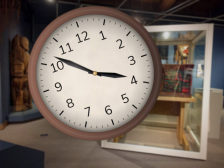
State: 3:52
